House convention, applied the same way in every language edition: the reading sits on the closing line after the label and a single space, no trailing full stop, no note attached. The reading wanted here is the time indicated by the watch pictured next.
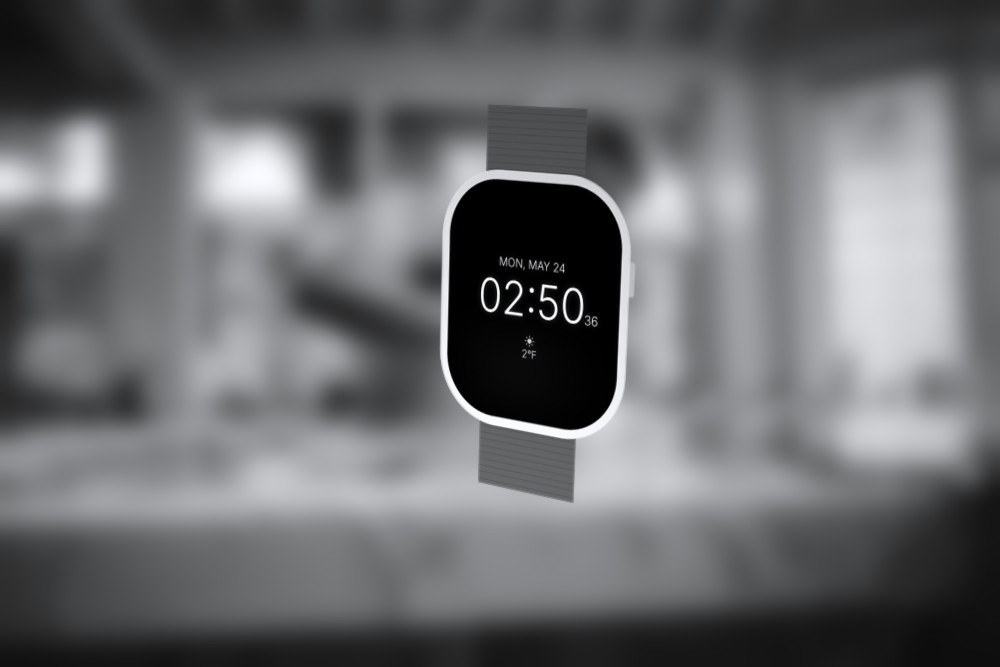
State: 2:50:36
